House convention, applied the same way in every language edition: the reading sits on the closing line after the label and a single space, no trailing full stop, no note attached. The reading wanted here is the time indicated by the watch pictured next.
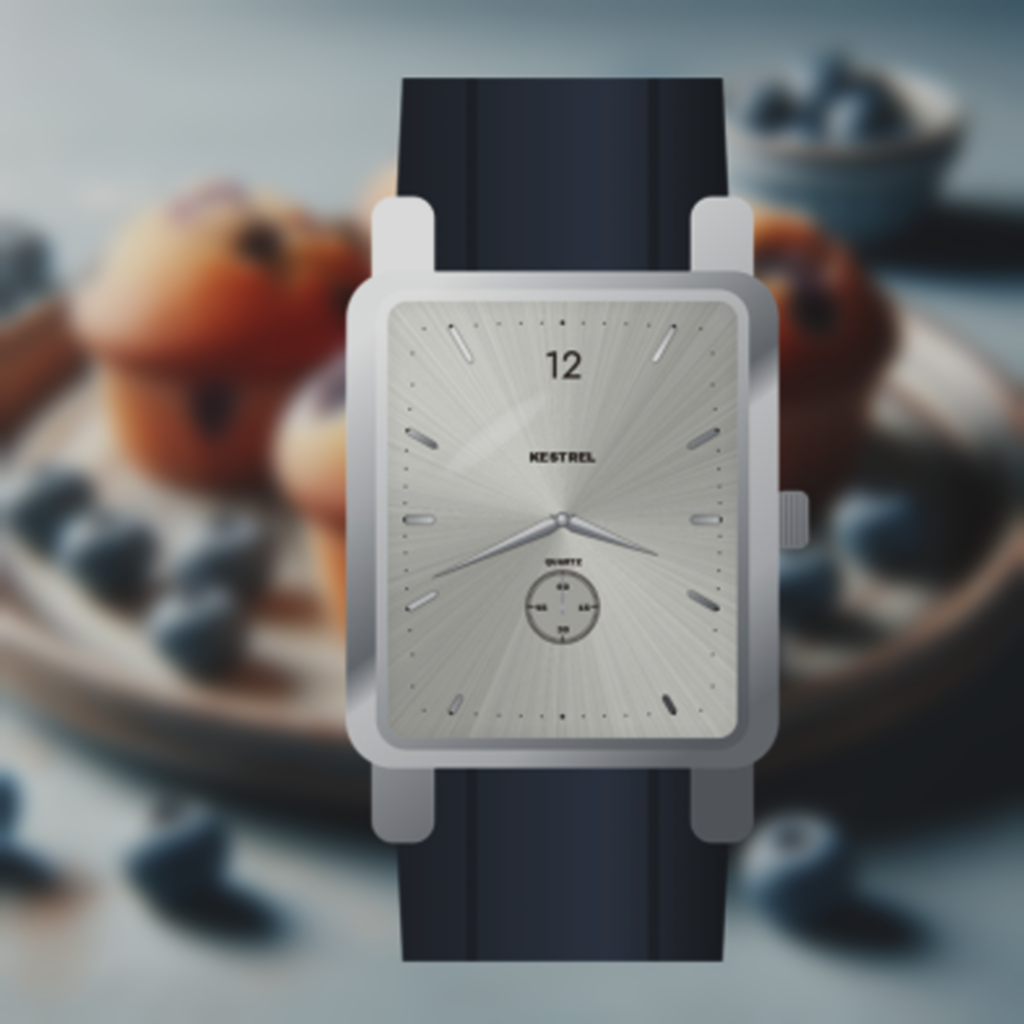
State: 3:41
